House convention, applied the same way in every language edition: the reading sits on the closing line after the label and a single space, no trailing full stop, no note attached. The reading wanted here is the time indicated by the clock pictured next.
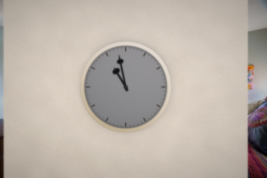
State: 10:58
